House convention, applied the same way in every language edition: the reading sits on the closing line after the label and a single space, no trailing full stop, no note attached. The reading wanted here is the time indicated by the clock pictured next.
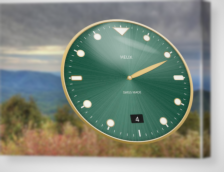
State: 2:11
